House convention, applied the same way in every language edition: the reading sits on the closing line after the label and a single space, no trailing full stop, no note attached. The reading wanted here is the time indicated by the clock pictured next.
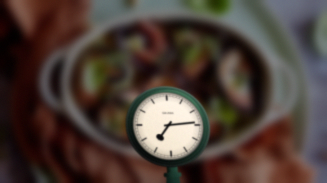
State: 7:14
